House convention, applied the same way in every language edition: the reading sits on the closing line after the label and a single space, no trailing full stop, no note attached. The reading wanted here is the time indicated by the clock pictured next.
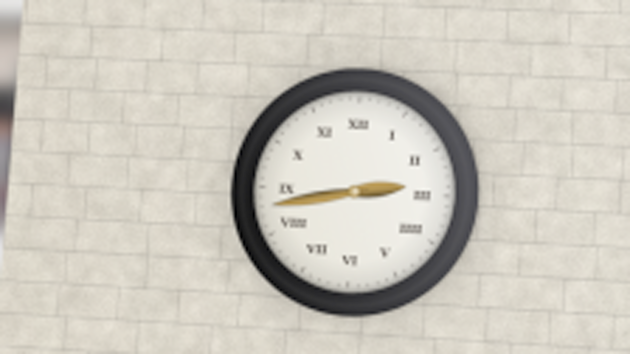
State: 2:43
